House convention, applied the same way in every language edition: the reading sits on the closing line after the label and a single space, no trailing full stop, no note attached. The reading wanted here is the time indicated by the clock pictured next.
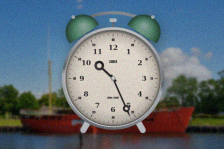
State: 10:26
